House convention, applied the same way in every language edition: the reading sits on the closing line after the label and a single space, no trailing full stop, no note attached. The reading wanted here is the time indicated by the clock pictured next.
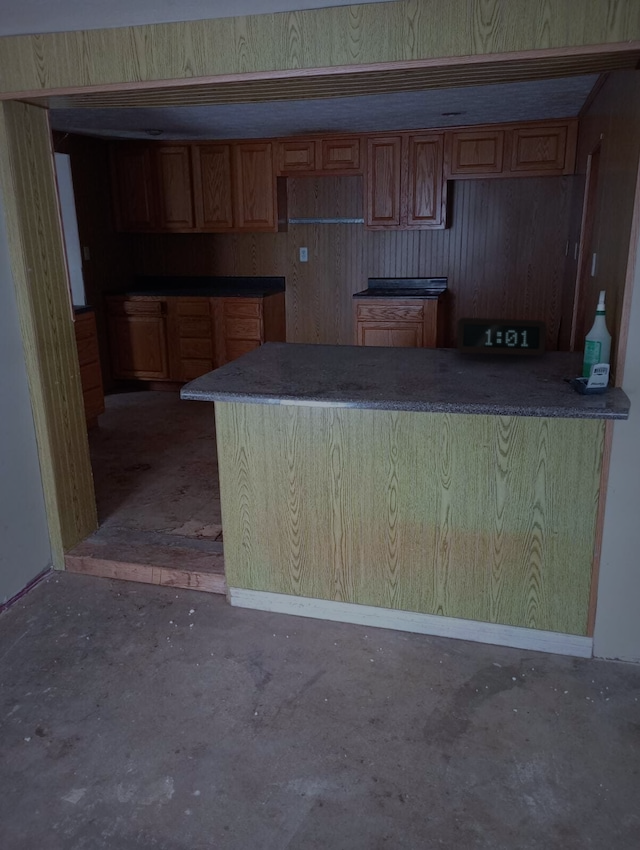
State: 1:01
